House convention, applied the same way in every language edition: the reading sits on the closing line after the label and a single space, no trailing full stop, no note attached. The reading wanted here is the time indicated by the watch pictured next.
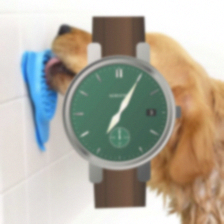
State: 7:05
